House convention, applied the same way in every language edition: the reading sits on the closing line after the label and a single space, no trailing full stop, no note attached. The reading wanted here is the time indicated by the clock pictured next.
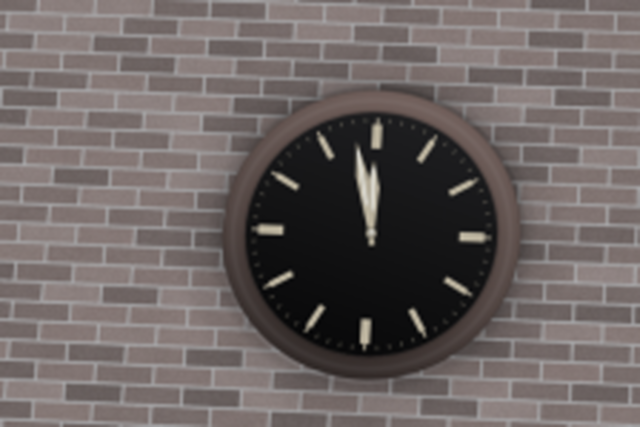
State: 11:58
